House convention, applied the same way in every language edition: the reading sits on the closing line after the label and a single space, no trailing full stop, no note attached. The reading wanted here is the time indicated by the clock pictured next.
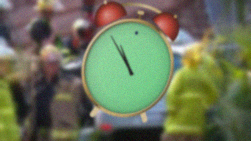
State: 10:53
